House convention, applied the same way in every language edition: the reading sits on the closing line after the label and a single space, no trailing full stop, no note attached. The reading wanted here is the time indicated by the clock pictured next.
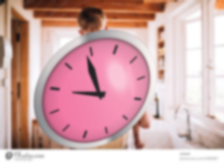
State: 8:54
